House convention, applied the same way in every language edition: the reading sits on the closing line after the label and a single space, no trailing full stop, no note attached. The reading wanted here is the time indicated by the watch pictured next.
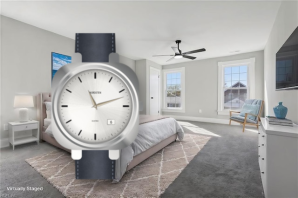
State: 11:12
